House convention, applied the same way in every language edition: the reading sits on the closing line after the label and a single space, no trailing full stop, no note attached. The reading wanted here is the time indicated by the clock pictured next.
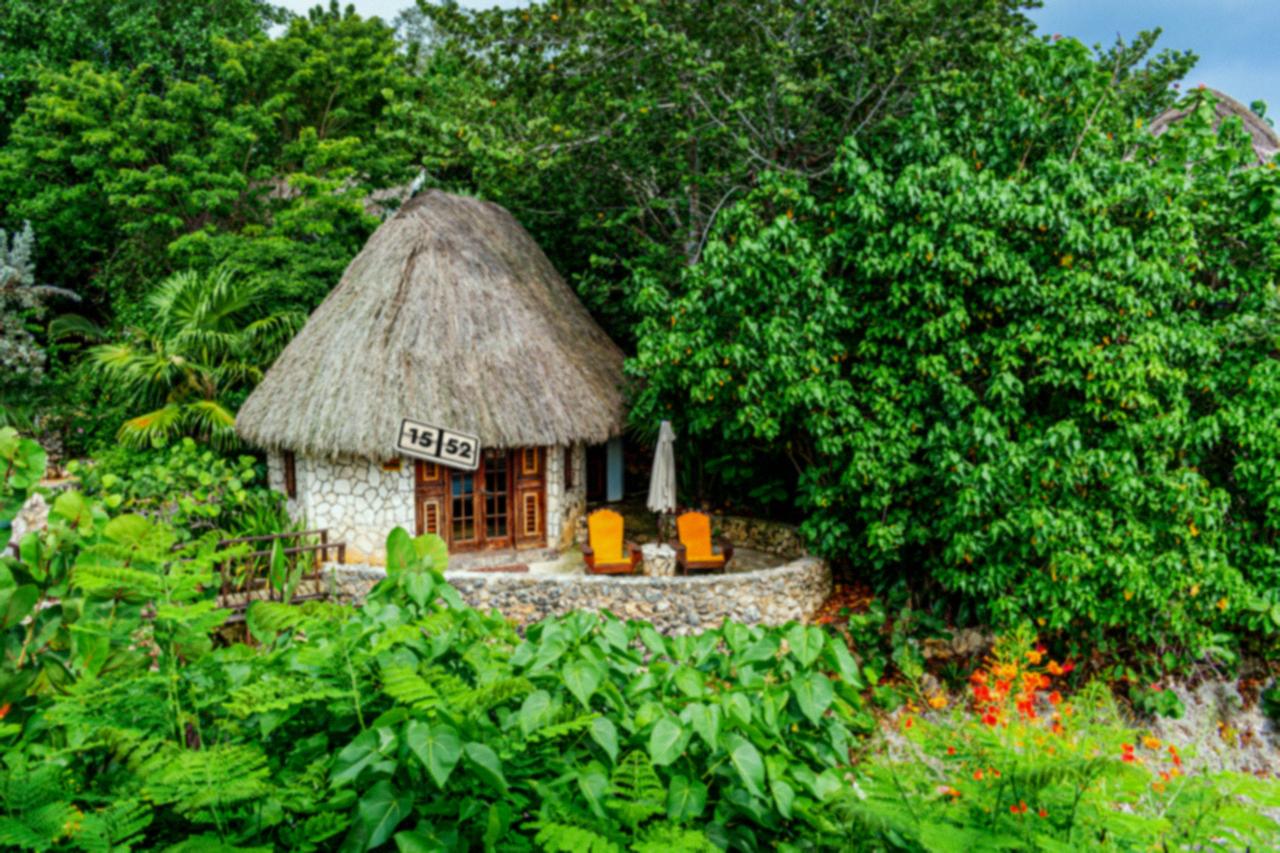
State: 15:52
